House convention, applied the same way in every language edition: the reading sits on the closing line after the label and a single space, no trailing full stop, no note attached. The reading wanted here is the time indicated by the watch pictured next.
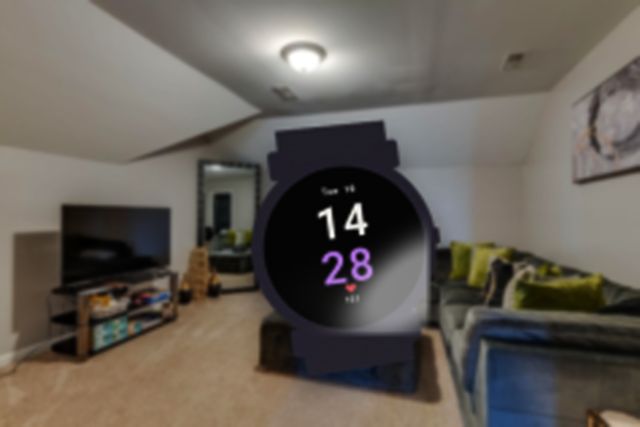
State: 14:28
